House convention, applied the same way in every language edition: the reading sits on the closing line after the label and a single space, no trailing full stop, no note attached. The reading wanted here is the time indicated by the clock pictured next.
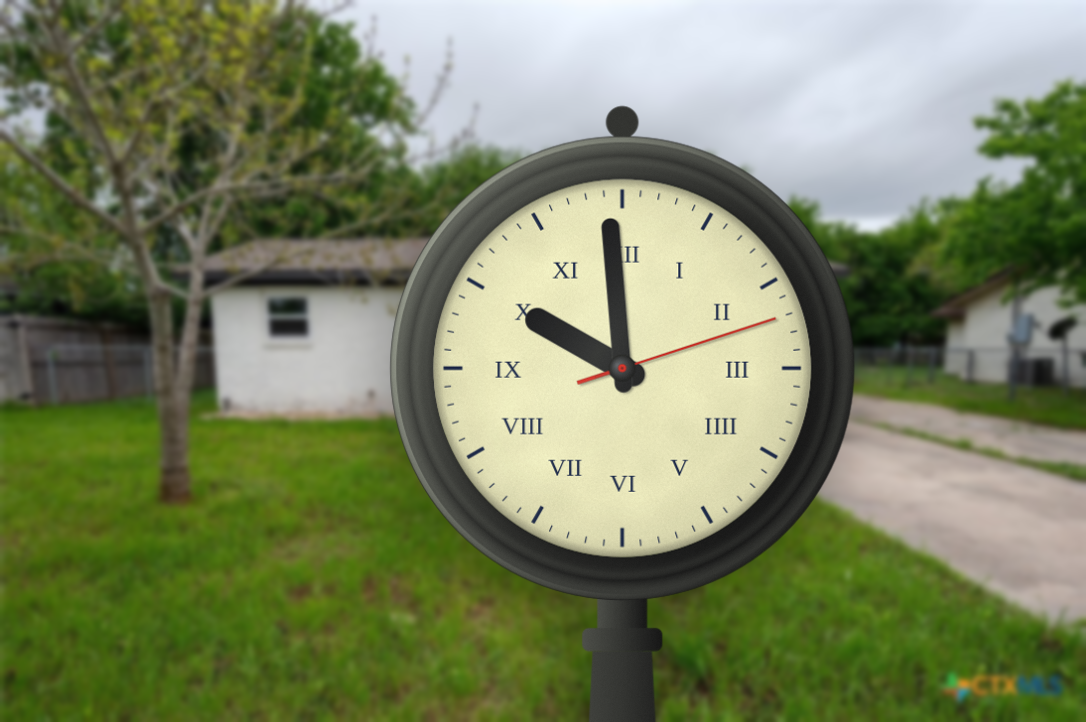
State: 9:59:12
